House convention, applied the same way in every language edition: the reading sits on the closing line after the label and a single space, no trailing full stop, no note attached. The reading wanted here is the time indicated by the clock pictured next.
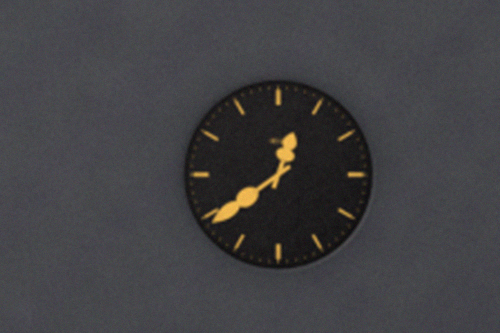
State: 12:39
